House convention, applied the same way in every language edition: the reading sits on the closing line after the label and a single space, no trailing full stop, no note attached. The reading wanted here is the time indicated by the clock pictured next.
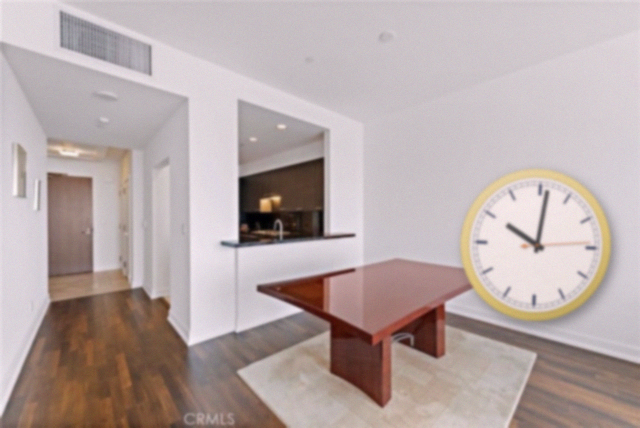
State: 10:01:14
